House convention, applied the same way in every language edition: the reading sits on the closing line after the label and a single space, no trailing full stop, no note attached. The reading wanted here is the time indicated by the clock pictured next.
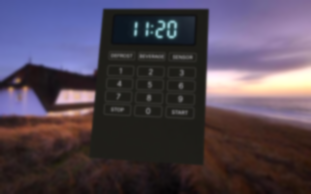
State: 11:20
